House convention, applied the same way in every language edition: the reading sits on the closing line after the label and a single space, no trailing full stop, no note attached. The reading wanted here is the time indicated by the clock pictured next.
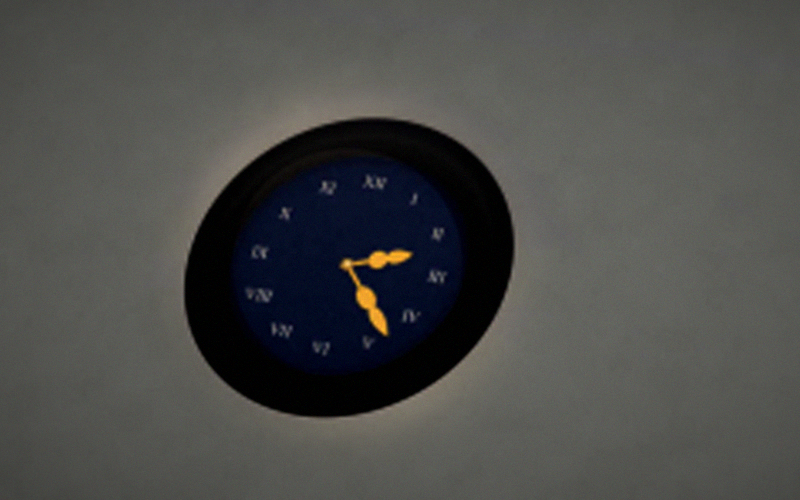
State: 2:23
